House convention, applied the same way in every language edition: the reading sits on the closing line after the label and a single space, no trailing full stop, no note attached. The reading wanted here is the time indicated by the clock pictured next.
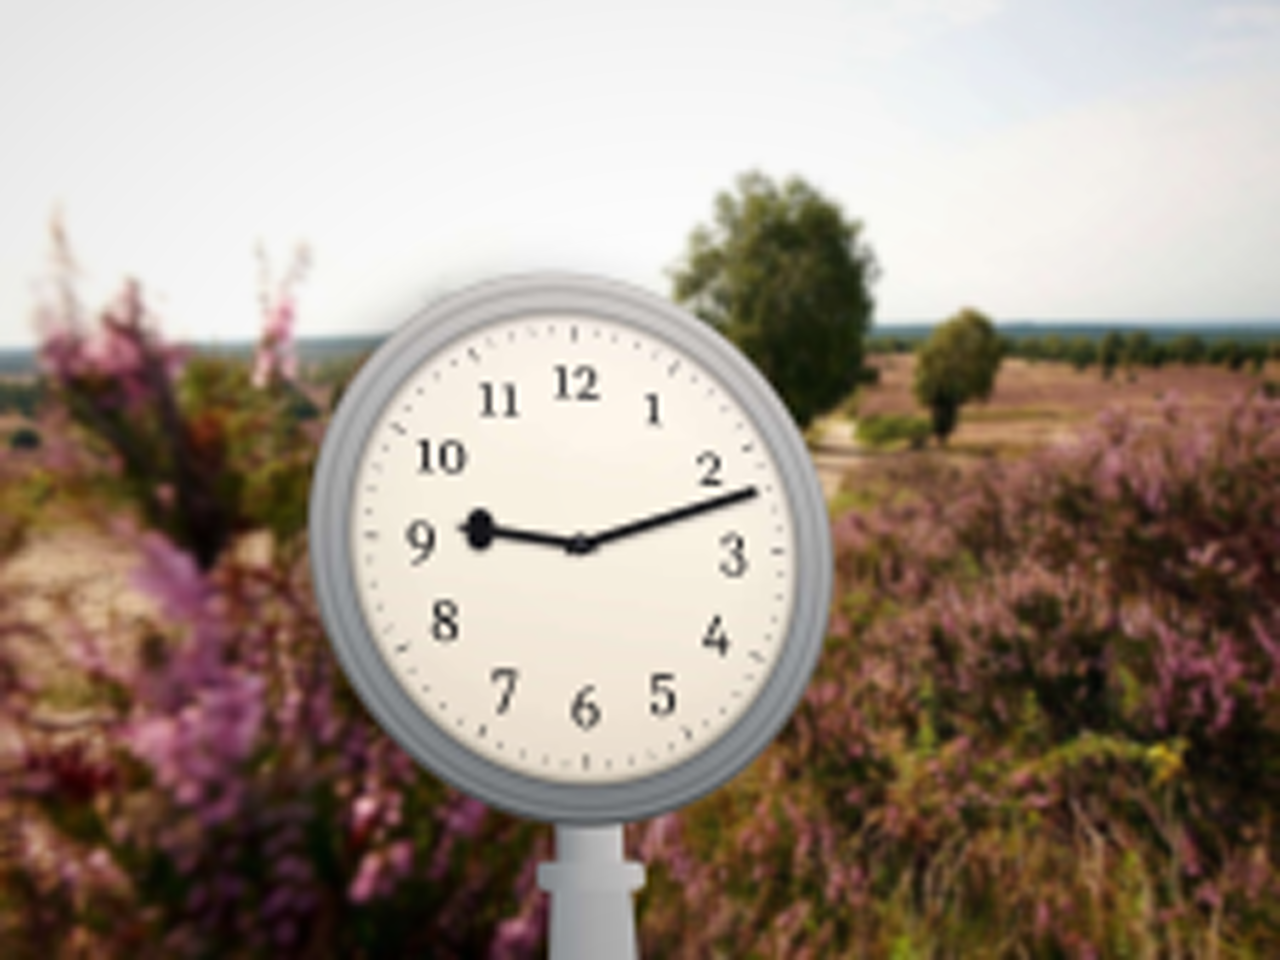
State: 9:12
